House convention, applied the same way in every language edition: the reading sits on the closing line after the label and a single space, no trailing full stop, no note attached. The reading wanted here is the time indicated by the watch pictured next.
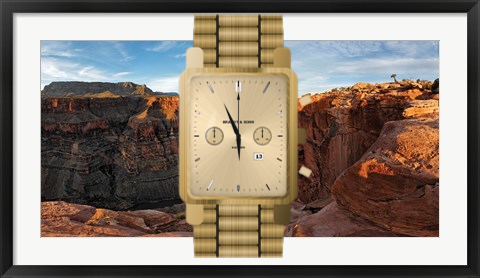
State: 5:56
